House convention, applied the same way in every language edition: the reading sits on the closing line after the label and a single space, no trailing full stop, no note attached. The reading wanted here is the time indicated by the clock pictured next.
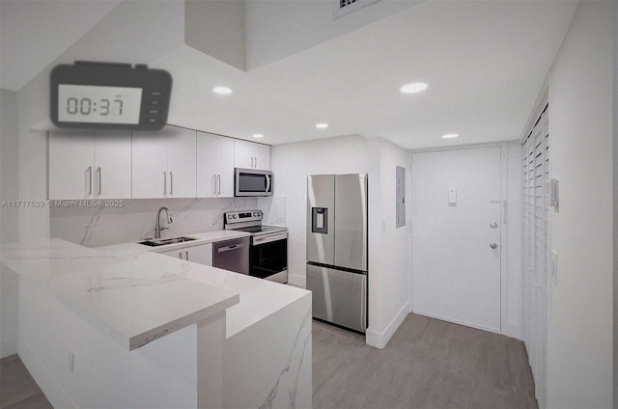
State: 0:37
